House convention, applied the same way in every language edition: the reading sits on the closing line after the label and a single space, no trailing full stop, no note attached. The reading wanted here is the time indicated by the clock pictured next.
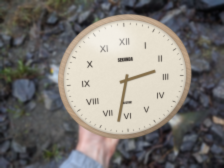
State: 2:32
